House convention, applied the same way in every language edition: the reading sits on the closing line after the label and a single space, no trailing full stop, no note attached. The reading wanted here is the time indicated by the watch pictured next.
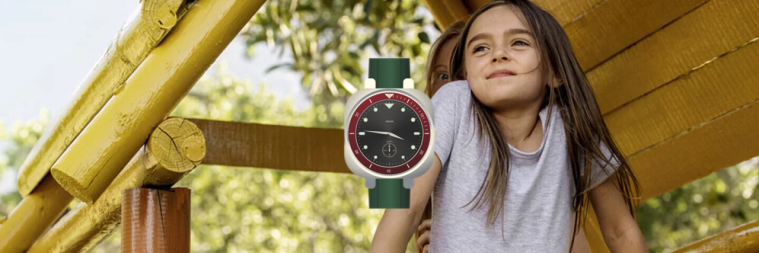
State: 3:46
